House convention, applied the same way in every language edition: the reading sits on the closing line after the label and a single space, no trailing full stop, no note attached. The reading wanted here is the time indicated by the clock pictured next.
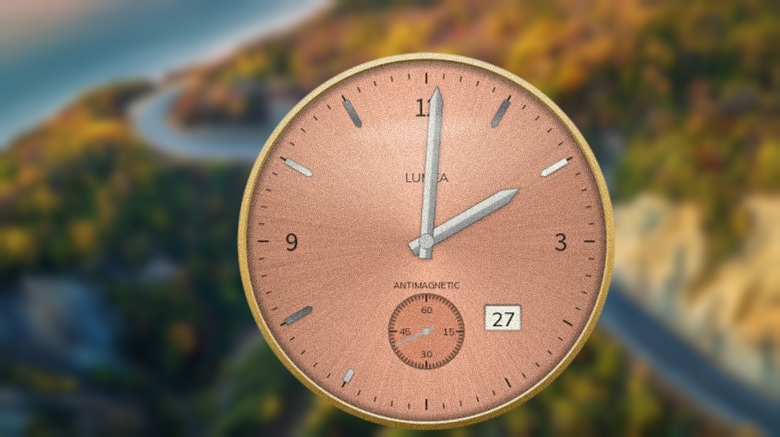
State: 2:00:41
